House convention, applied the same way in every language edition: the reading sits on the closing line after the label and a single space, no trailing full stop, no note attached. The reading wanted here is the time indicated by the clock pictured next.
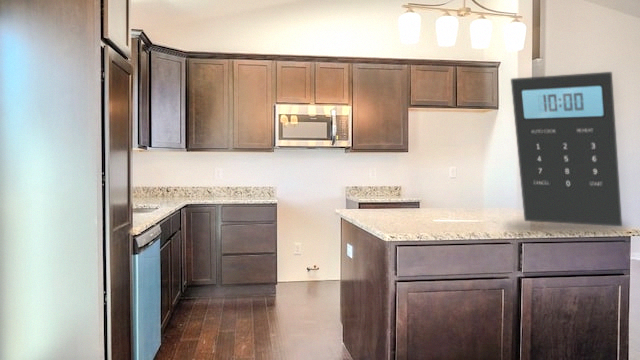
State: 10:00
